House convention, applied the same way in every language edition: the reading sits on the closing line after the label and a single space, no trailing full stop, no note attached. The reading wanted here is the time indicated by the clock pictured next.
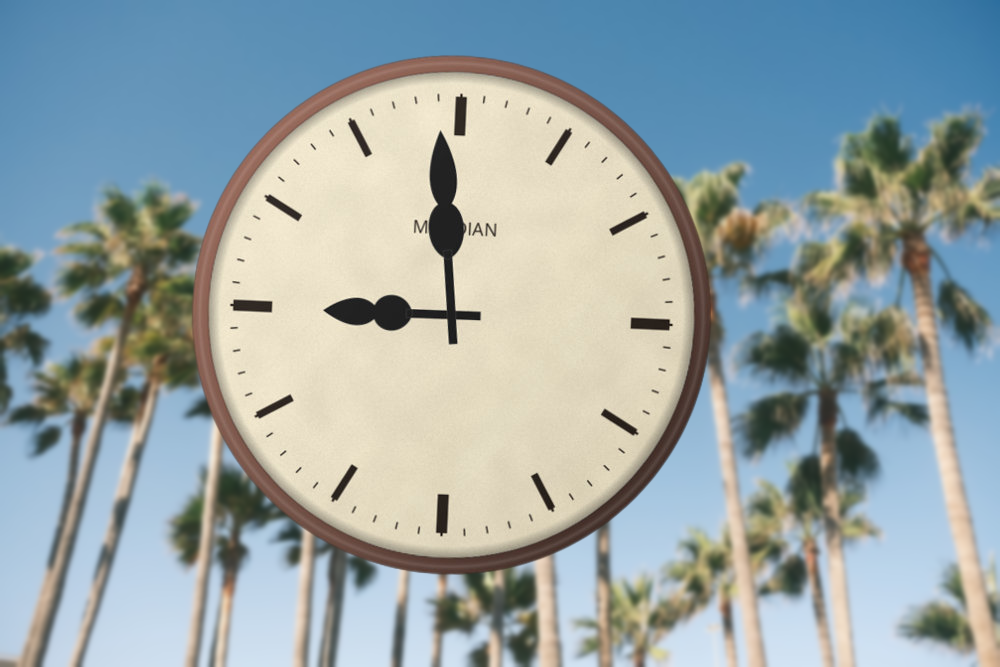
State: 8:59
